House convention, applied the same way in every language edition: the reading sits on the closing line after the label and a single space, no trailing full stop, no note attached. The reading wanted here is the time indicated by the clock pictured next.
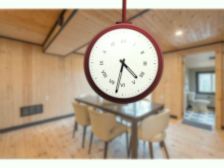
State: 4:32
